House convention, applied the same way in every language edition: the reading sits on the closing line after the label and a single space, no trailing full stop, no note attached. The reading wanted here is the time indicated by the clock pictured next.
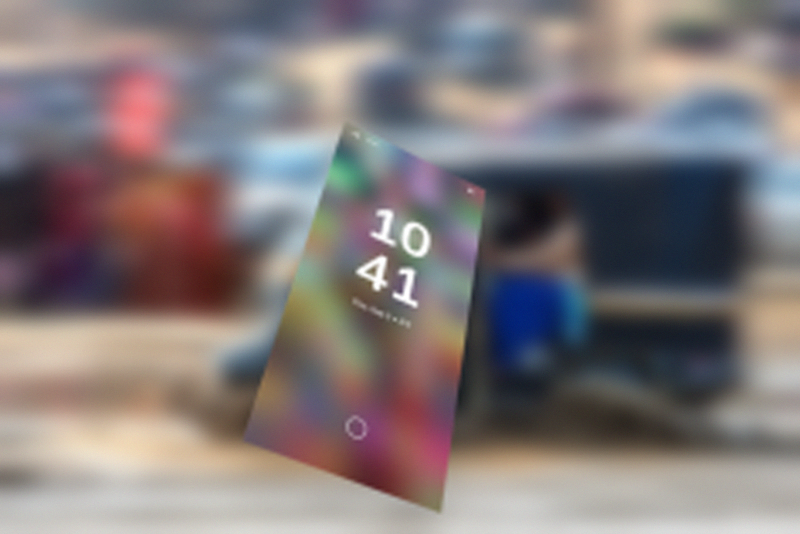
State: 10:41
